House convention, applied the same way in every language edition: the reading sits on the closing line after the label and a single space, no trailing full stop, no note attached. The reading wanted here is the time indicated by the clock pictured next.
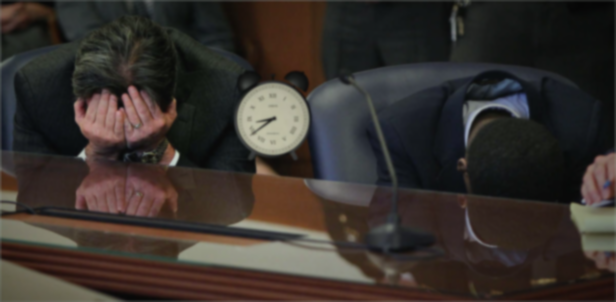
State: 8:39
